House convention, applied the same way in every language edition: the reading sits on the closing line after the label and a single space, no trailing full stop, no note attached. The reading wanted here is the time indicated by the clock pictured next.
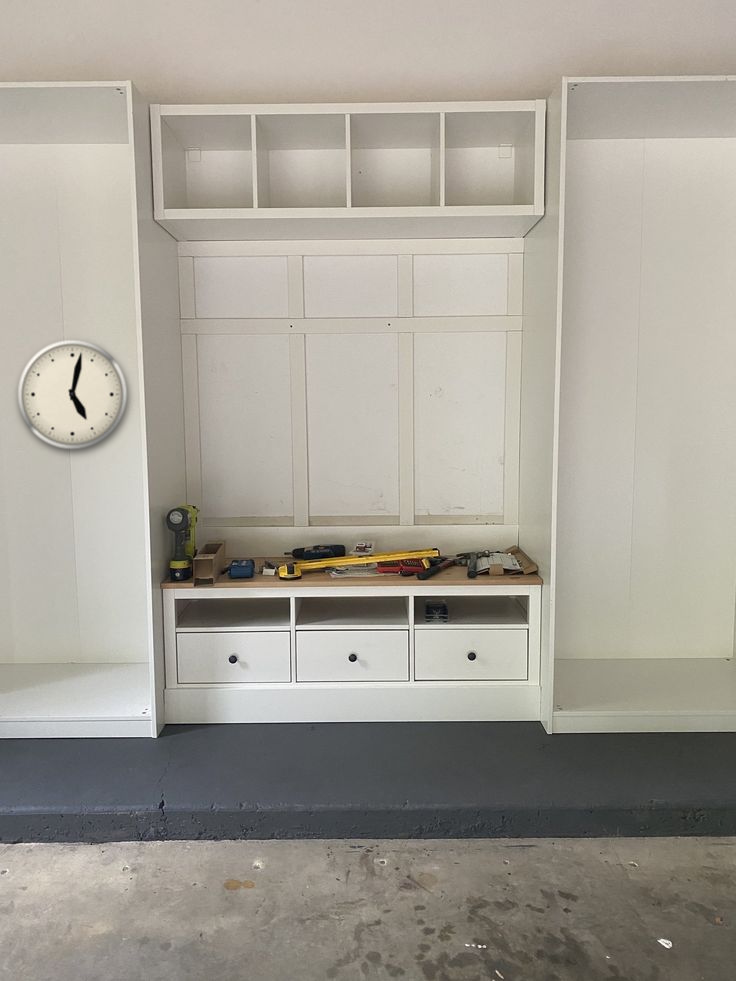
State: 5:02
